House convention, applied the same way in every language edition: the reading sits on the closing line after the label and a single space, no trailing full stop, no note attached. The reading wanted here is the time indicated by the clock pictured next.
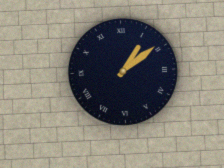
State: 1:09
